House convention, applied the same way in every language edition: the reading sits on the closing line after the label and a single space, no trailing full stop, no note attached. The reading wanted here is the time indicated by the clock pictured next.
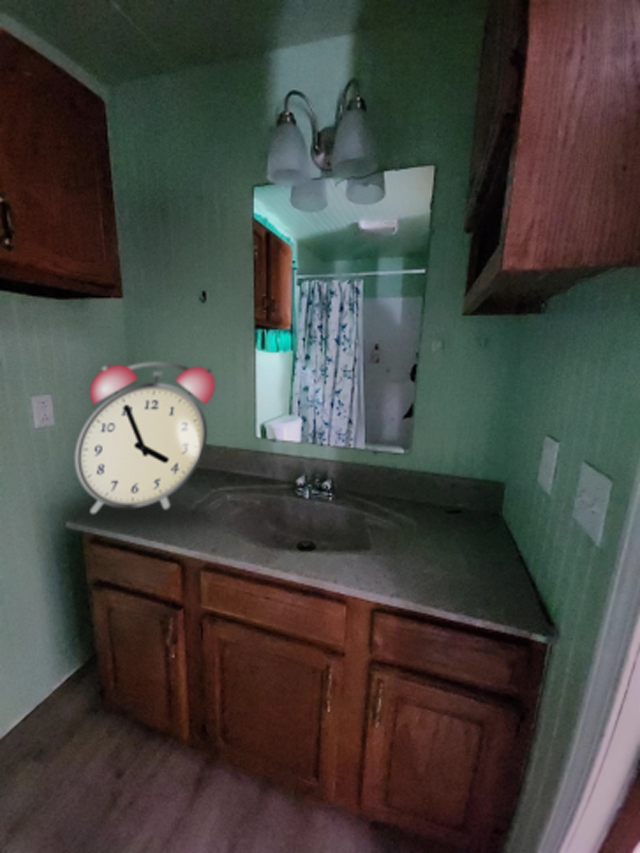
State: 3:55
